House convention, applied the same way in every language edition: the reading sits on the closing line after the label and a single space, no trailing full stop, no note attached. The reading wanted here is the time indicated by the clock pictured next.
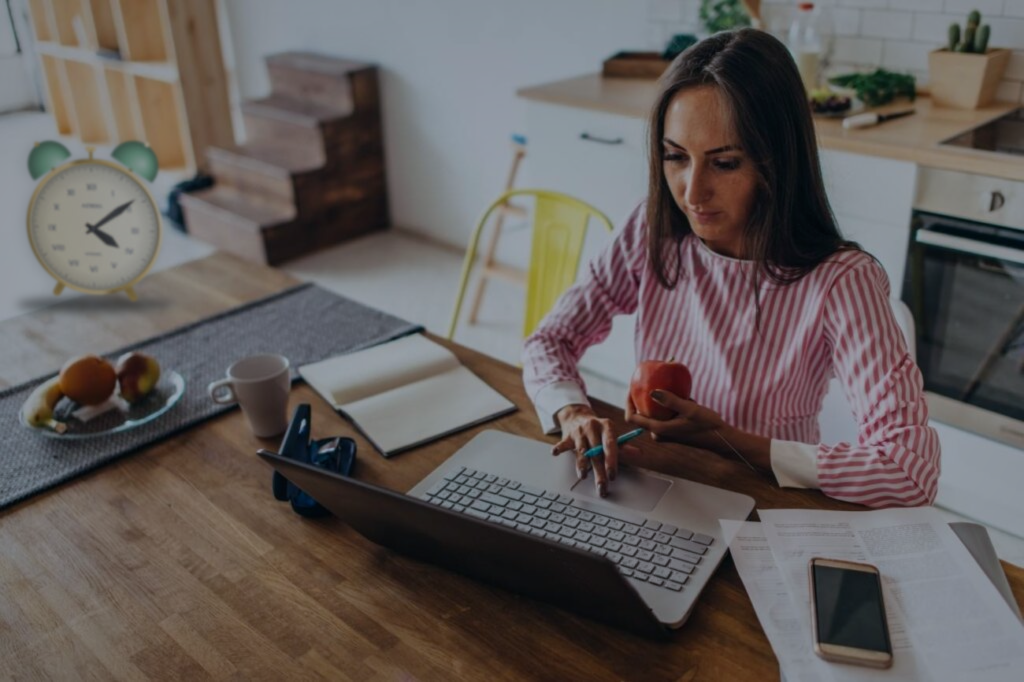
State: 4:09
